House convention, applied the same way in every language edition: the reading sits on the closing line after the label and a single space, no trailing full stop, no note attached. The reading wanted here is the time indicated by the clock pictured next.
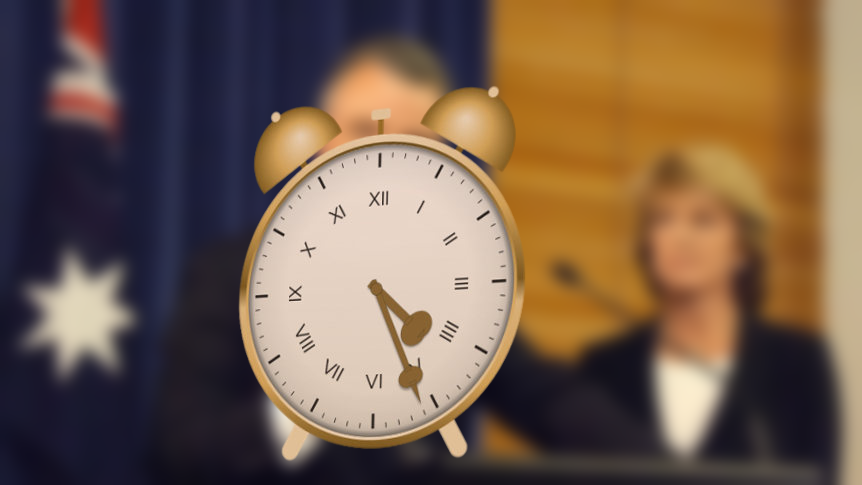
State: 4:26
